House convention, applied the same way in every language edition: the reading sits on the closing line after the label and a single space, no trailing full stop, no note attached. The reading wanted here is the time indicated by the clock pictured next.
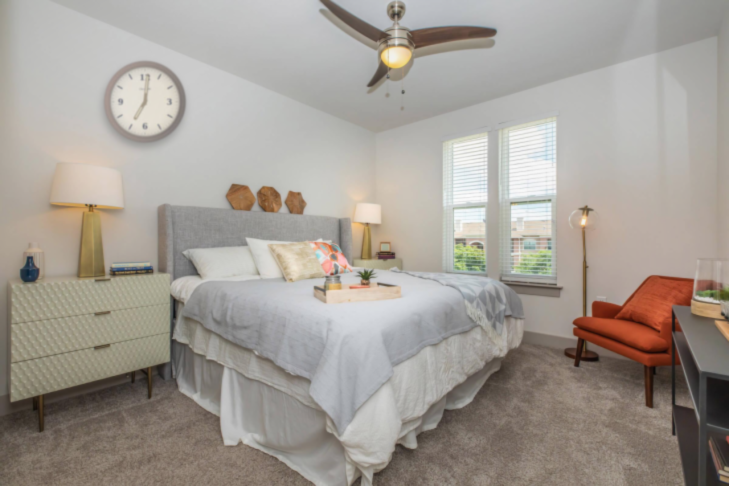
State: 7:01
